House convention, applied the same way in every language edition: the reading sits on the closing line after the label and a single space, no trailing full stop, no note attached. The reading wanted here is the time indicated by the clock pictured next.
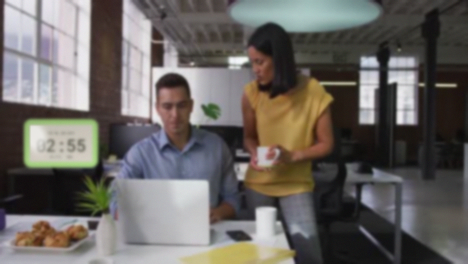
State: 2:55
